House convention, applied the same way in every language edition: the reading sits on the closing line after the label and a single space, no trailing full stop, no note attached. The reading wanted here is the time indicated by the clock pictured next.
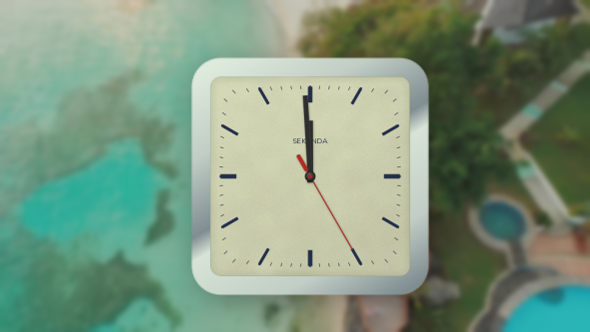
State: 11:59:25
